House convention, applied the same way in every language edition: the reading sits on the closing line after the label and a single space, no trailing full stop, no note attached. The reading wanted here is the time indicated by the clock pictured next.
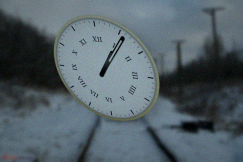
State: 1:06
